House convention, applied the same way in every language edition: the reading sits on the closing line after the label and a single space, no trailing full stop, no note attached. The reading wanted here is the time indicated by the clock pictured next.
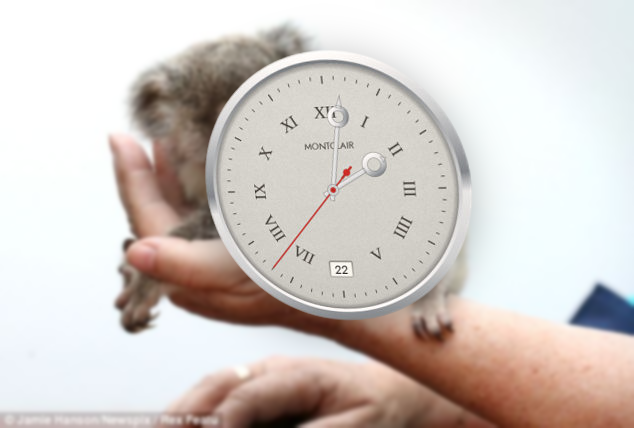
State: 2:01:37
